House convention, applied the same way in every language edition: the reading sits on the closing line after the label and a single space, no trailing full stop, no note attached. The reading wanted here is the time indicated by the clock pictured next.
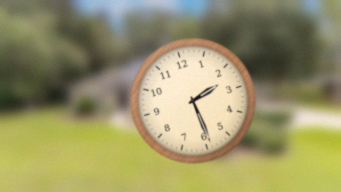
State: 2:29
